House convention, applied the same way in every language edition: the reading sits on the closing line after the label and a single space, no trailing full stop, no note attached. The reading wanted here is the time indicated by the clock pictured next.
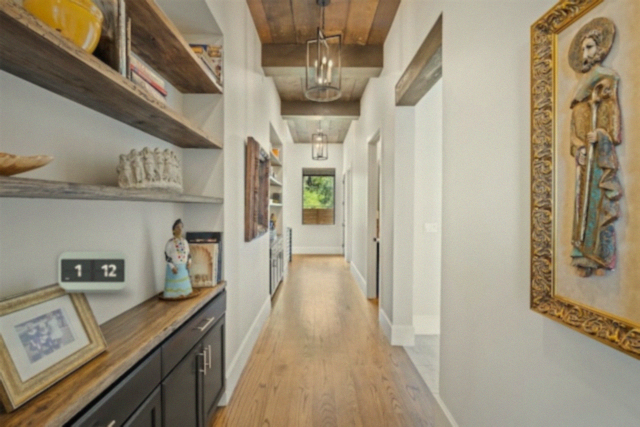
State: 1:12
